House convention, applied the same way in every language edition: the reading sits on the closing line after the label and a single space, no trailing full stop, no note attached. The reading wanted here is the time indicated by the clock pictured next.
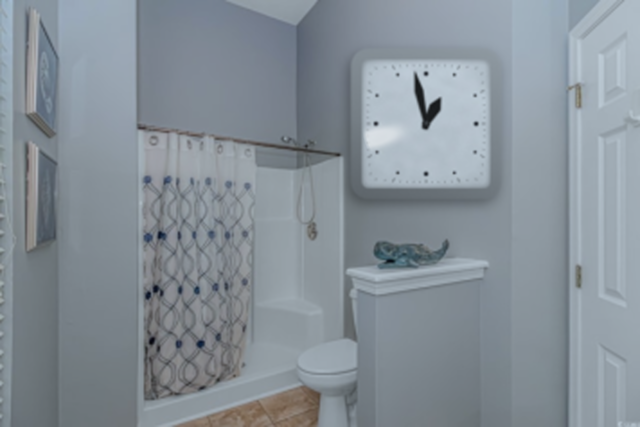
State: 12:58
